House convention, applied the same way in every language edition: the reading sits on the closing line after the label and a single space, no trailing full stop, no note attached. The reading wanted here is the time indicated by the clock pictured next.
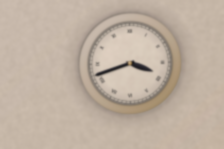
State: 3:42
